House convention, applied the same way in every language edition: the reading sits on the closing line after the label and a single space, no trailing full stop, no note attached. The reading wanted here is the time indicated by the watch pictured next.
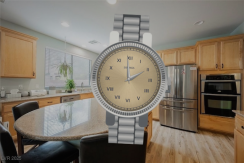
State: 1:59
